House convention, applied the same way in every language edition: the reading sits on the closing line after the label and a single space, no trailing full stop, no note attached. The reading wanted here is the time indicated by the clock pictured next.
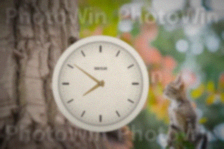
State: 7:51
